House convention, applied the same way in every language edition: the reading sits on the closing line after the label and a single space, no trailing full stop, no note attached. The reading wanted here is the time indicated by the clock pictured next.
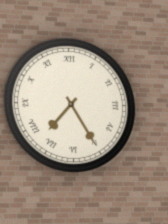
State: 7:25
